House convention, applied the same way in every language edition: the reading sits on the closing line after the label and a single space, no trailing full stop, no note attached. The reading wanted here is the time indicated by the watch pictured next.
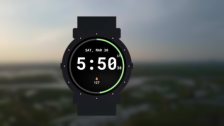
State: 5:50
